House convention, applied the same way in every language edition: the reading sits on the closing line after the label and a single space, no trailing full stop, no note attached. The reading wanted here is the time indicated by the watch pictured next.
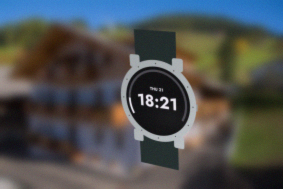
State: 18:21
